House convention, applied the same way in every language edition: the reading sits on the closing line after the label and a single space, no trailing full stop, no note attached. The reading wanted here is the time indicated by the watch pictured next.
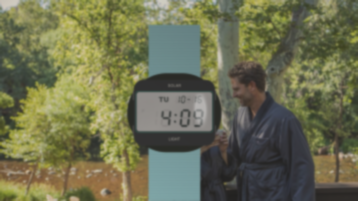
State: 4:09
